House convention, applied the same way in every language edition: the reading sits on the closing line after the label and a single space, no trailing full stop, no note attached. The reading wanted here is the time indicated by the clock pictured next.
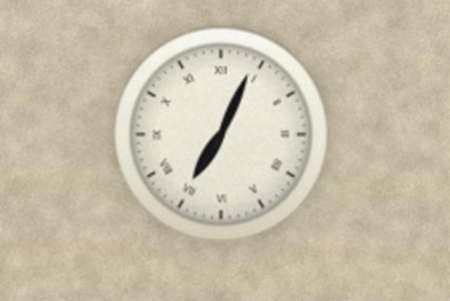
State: 7:04
